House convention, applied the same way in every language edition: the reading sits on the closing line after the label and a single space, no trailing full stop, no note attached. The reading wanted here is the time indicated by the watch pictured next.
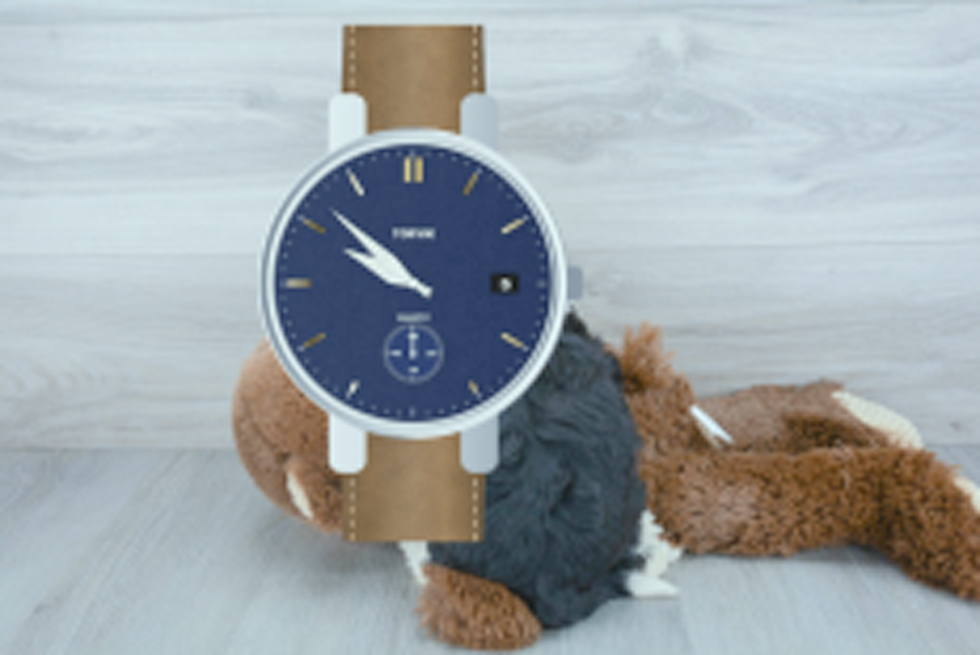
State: 9:52
